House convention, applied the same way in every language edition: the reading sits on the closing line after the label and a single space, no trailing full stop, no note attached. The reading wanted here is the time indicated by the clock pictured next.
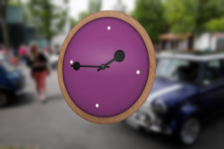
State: 1:44
